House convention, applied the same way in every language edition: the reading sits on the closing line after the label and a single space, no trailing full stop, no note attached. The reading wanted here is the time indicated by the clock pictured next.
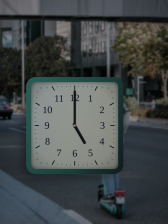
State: 5:00
